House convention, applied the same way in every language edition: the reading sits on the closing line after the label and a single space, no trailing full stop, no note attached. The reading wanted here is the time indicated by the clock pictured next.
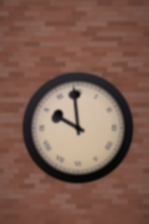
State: 9:59
